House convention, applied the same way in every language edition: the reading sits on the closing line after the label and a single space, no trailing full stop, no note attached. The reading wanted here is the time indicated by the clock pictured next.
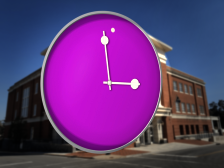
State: 2:58
